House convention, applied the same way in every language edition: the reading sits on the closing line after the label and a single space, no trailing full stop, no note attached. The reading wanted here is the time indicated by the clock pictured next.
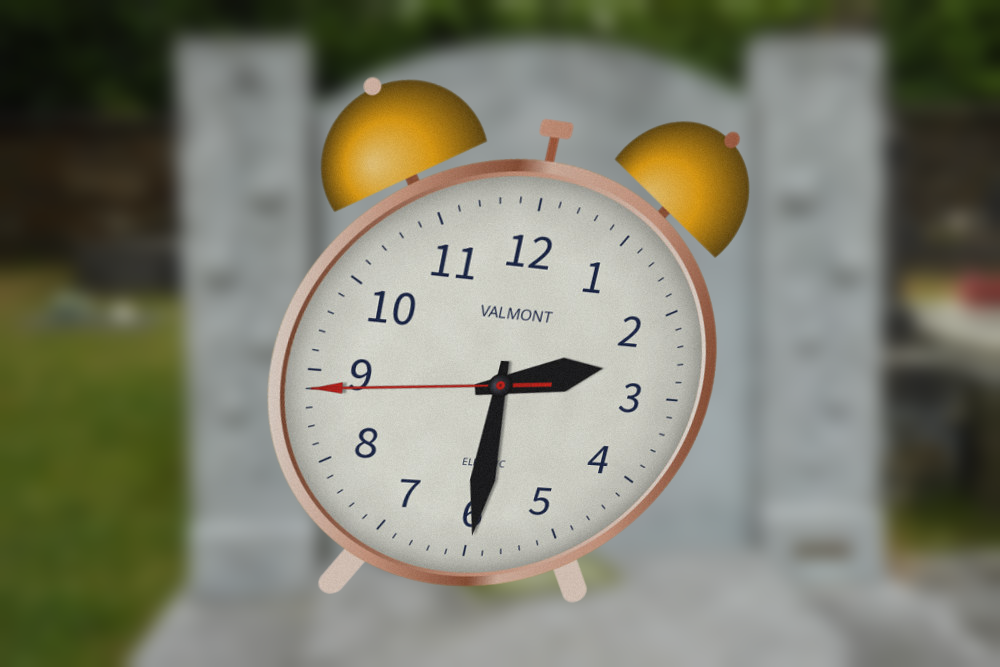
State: 2:29:44
